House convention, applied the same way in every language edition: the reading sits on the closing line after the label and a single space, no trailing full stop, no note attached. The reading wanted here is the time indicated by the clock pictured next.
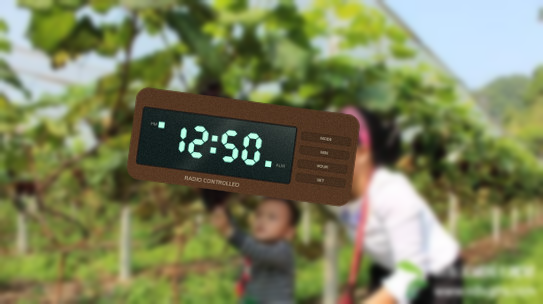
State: 12:50
